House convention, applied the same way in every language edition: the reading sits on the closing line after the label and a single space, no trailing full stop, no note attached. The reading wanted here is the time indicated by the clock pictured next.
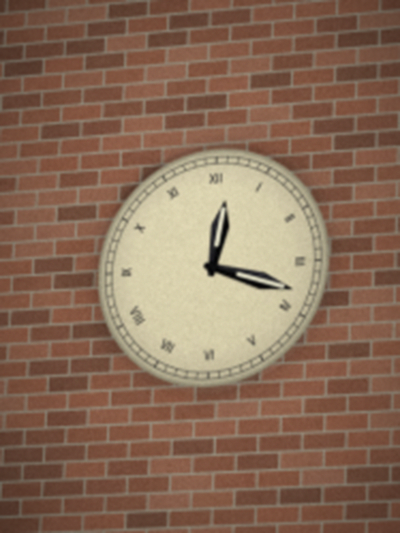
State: 12:18
